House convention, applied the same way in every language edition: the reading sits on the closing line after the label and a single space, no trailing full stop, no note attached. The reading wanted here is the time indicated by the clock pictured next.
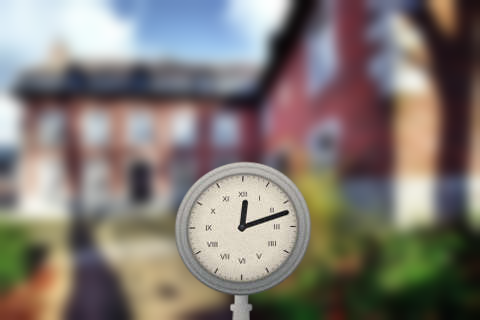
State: 12:12
